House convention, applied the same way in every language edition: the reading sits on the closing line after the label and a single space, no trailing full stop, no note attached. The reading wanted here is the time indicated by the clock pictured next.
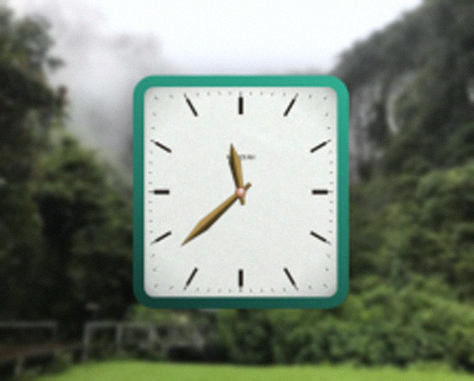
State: 11:38
